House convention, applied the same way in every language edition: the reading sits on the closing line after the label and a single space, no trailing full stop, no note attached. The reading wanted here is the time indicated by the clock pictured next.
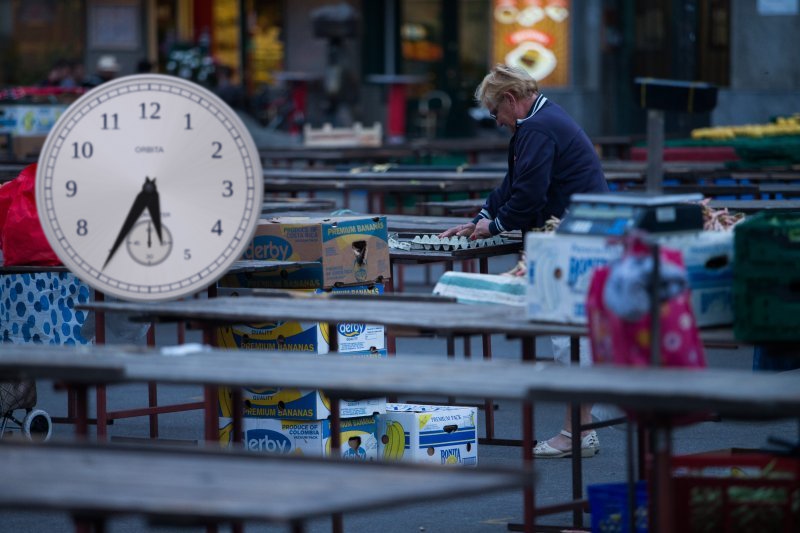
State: 5:35
